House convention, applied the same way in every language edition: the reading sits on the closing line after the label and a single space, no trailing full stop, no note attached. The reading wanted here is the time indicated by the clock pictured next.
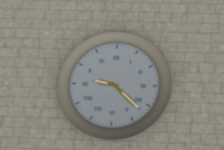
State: 9:22
